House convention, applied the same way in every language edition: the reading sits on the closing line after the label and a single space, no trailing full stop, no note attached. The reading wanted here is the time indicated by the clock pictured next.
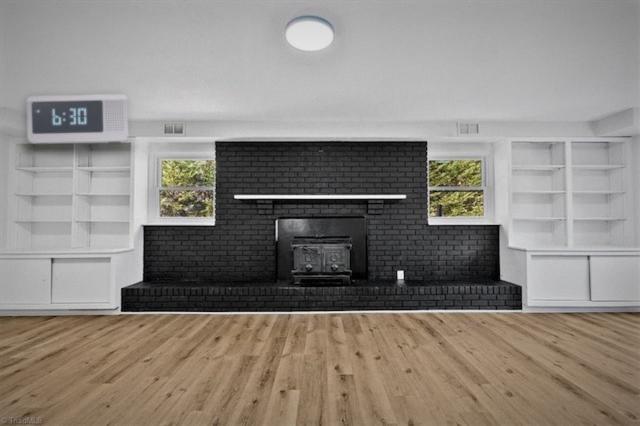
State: 6:30
